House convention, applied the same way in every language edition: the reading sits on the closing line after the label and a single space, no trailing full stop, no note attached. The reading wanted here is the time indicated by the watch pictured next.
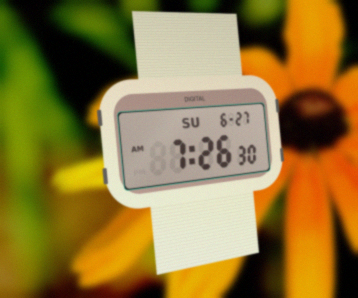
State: 7:26:30
